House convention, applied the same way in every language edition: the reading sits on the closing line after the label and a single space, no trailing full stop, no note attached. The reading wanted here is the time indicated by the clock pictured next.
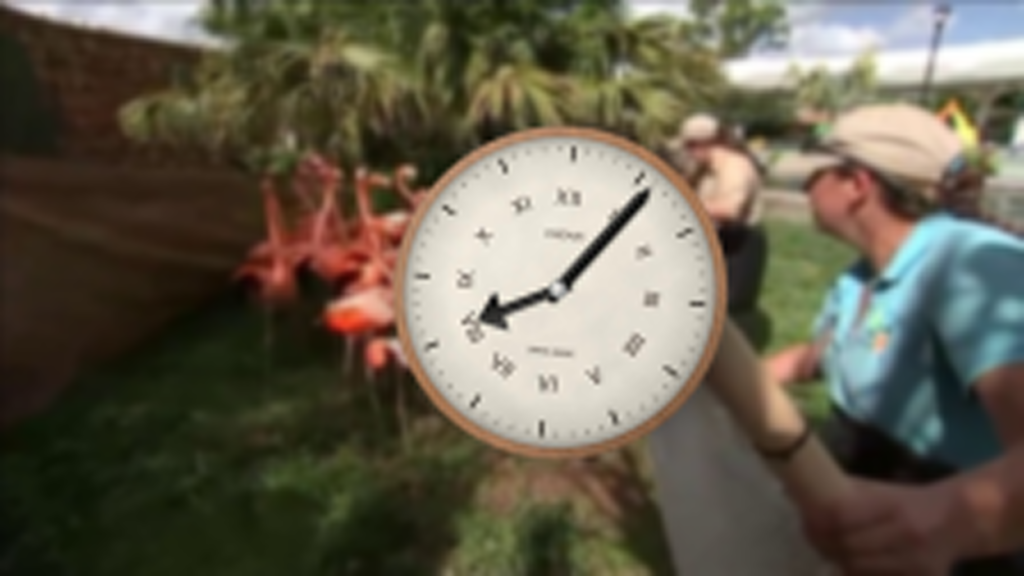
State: 8:06
